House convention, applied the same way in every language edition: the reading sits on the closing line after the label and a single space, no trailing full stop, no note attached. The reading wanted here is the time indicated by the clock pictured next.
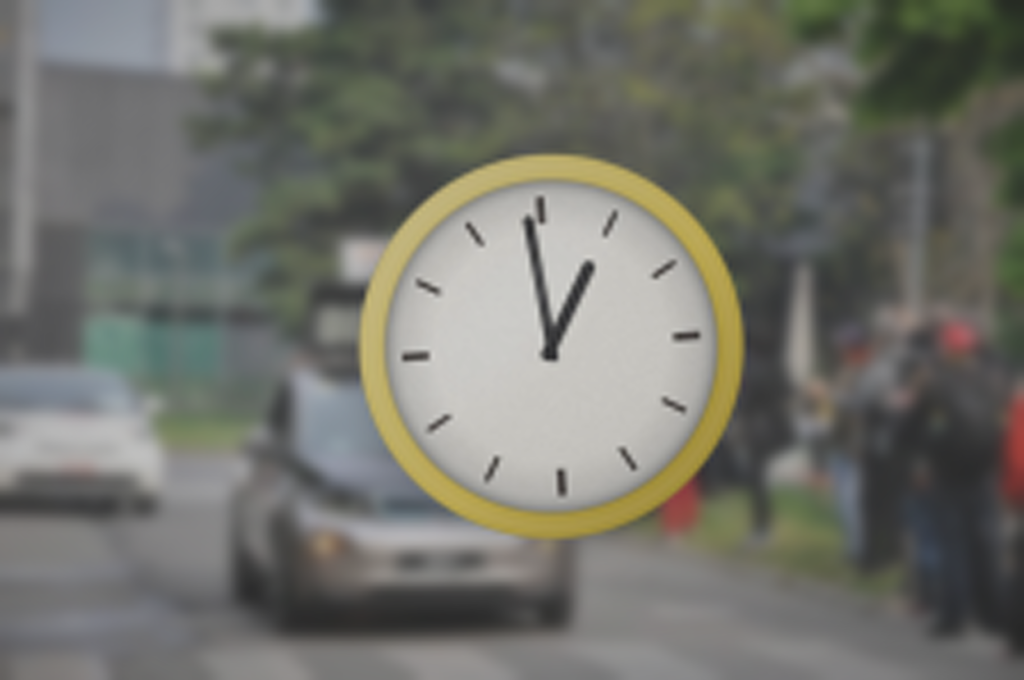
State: 12:59
